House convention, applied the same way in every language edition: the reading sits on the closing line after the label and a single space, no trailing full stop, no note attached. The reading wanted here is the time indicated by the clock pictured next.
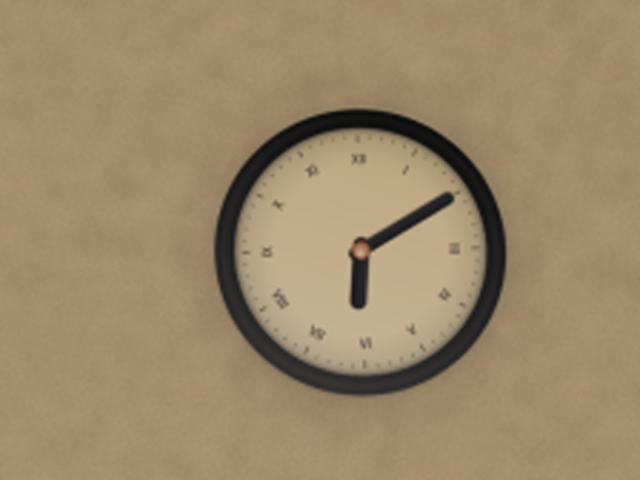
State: 6:10
